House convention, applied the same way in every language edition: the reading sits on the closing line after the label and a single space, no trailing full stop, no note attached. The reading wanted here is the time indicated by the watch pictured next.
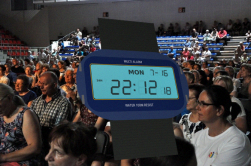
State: 22:12:18
